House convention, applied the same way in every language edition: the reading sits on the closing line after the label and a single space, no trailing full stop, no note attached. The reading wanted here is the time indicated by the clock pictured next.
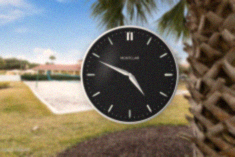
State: 4:49
